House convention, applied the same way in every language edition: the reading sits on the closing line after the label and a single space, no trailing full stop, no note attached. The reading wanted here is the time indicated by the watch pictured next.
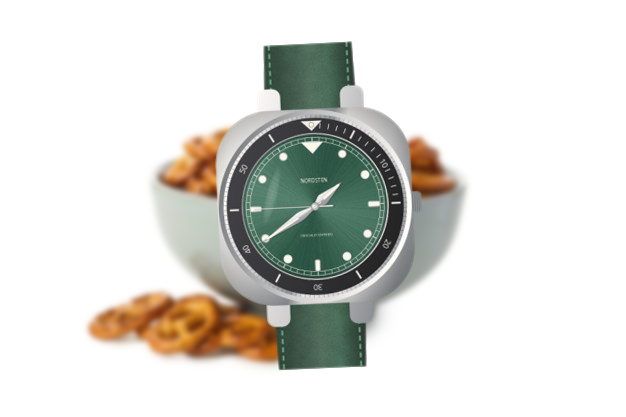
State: 1:39:45
